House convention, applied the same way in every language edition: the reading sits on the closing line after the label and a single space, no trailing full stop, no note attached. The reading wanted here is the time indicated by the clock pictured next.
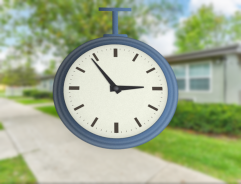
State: 2:54
